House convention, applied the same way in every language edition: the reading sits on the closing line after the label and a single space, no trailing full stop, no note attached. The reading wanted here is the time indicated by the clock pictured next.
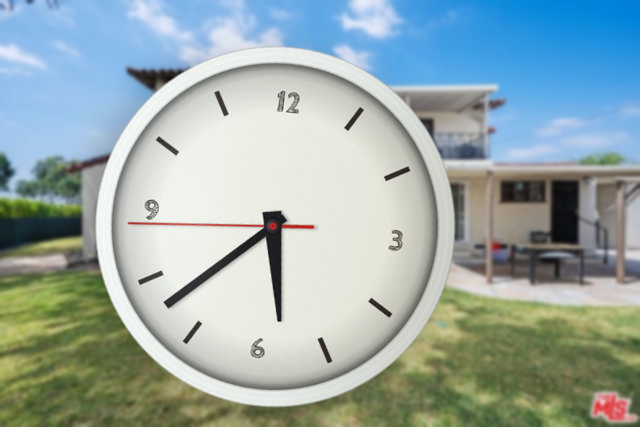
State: 5:37:44
